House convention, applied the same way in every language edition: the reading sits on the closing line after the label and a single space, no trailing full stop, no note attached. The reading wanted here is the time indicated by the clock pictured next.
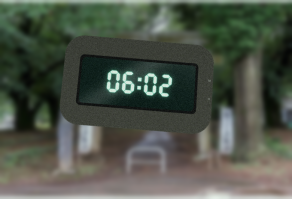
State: 6:02
